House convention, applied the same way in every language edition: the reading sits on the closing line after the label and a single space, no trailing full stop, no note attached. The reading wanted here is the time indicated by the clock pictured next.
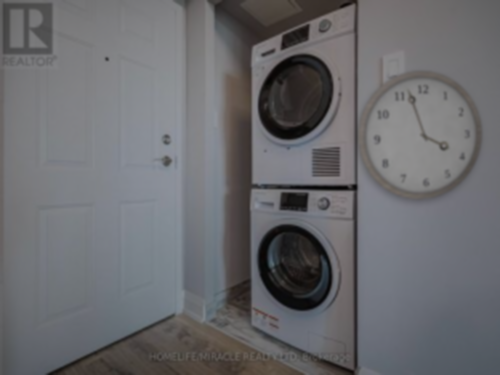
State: 3:57
